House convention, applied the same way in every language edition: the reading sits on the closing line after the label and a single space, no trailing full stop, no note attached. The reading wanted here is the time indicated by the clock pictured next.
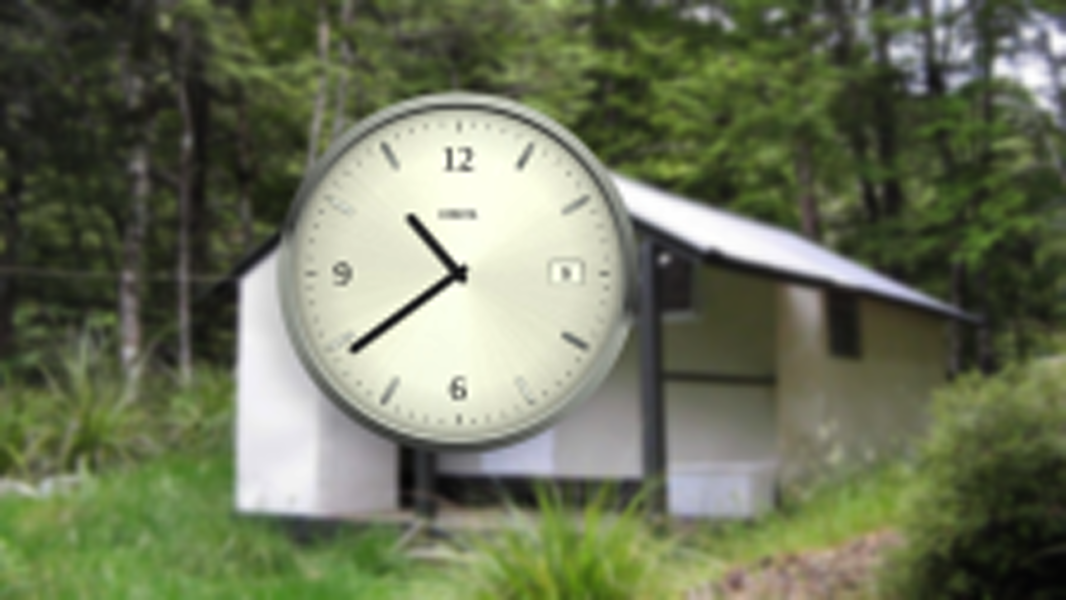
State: 10:39
